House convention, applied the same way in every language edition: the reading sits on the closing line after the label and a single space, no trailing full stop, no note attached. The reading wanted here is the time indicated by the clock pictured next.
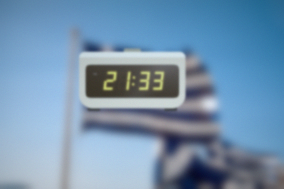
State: 21:33
